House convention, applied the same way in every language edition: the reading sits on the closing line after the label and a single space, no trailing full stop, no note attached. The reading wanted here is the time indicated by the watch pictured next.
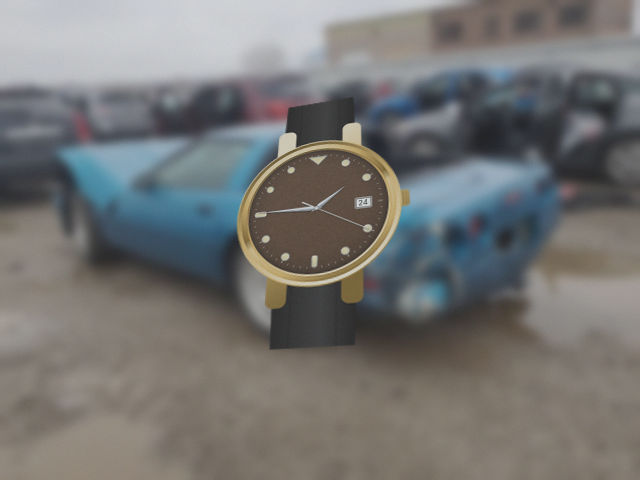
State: 1:45:20
